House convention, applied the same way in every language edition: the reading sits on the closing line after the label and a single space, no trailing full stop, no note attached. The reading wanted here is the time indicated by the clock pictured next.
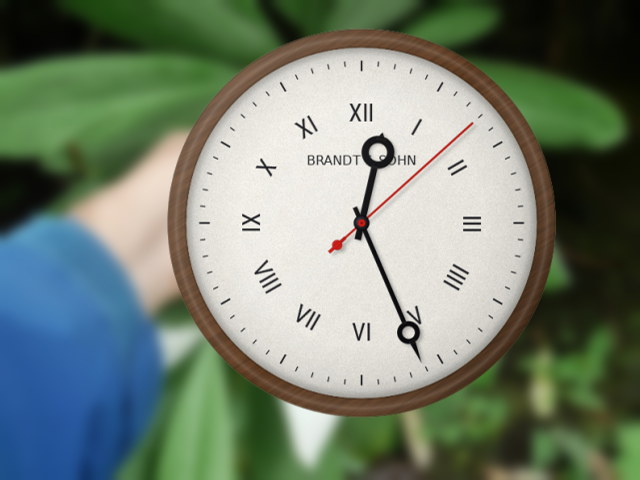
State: 12:26:08
